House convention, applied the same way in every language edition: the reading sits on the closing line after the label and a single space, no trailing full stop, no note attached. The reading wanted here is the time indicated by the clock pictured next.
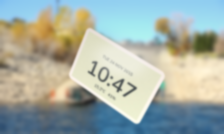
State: 10:47
